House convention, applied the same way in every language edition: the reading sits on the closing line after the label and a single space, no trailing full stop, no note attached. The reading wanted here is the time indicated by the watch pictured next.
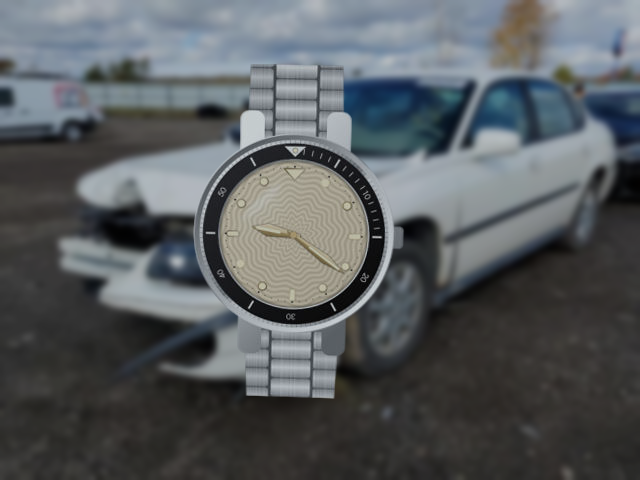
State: 9:21
